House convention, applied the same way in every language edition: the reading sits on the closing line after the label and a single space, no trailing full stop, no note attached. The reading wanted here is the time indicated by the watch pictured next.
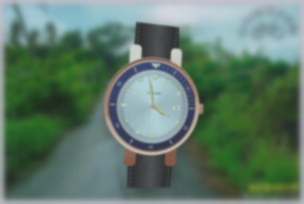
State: 3:58
